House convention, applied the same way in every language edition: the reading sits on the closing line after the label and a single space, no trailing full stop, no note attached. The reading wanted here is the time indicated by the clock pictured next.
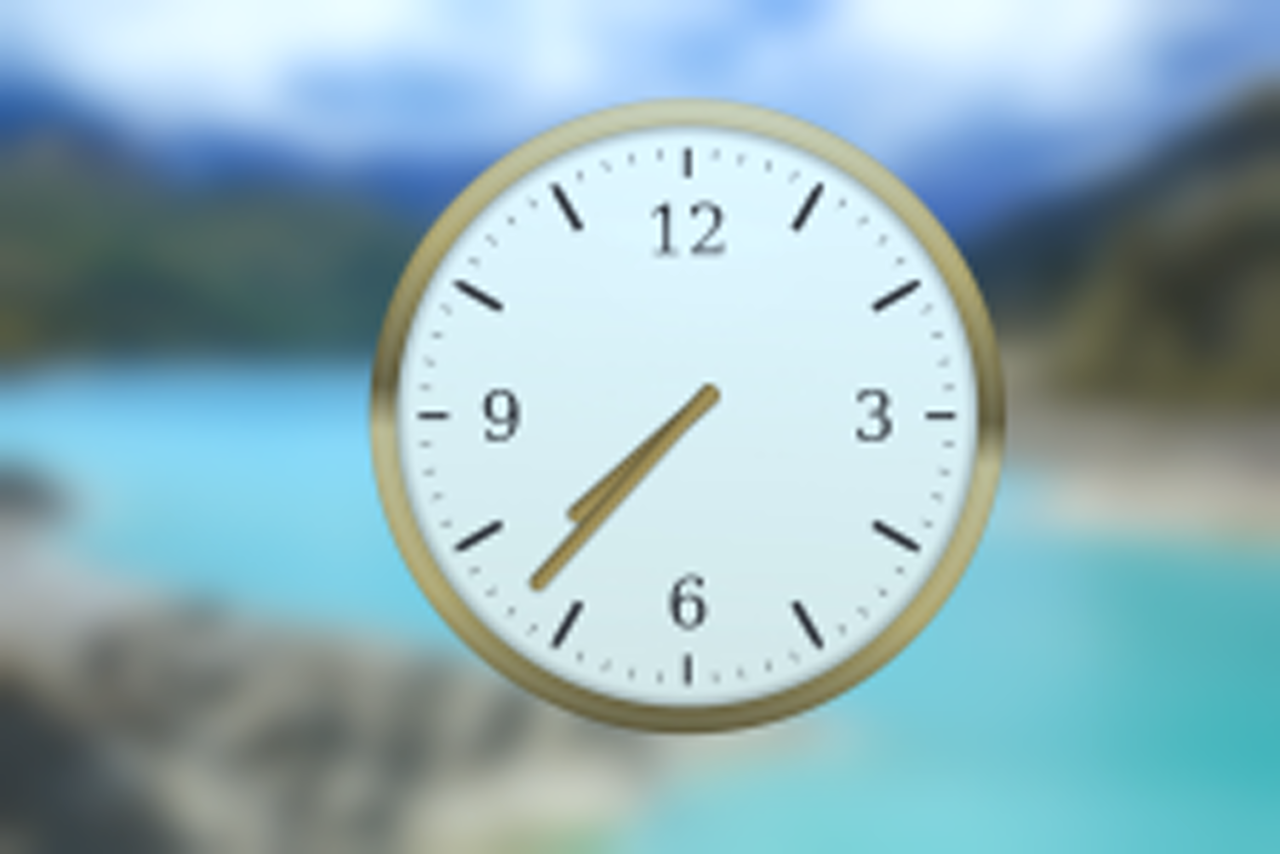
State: 7:37
